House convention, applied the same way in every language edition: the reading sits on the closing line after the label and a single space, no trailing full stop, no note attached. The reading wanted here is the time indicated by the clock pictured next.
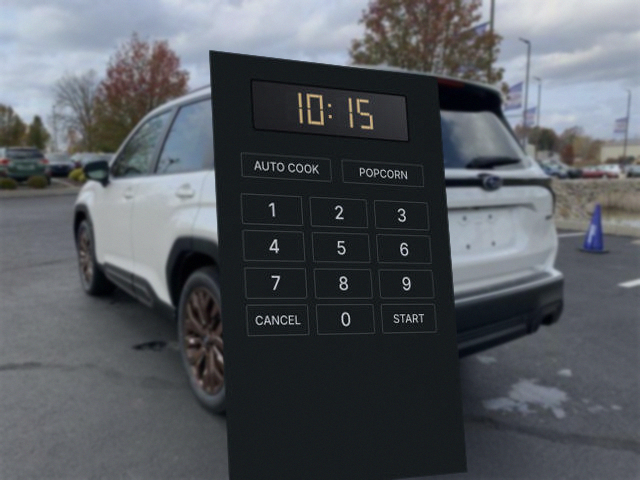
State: 10:15
